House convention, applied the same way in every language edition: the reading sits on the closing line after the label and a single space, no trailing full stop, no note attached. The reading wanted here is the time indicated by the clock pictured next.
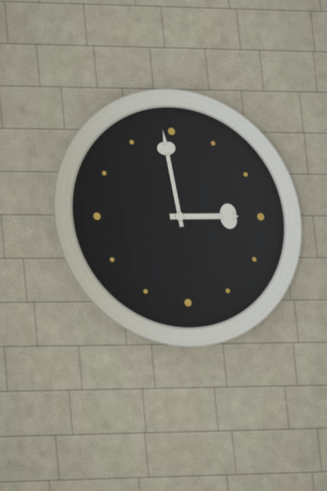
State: 2:59
